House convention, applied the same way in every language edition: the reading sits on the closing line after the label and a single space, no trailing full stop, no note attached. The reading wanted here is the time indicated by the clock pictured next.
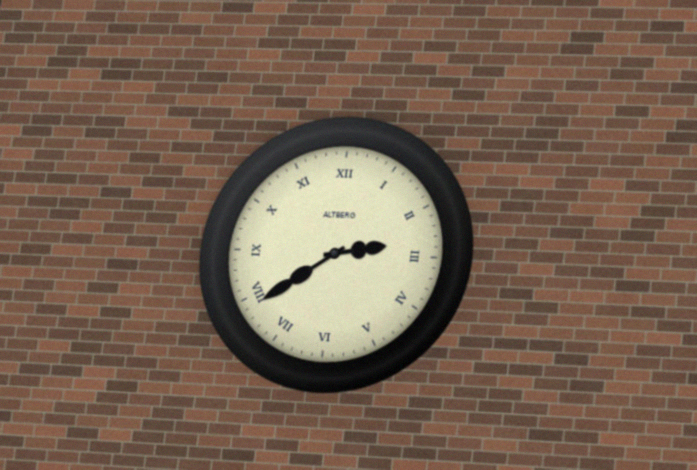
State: 2:39
